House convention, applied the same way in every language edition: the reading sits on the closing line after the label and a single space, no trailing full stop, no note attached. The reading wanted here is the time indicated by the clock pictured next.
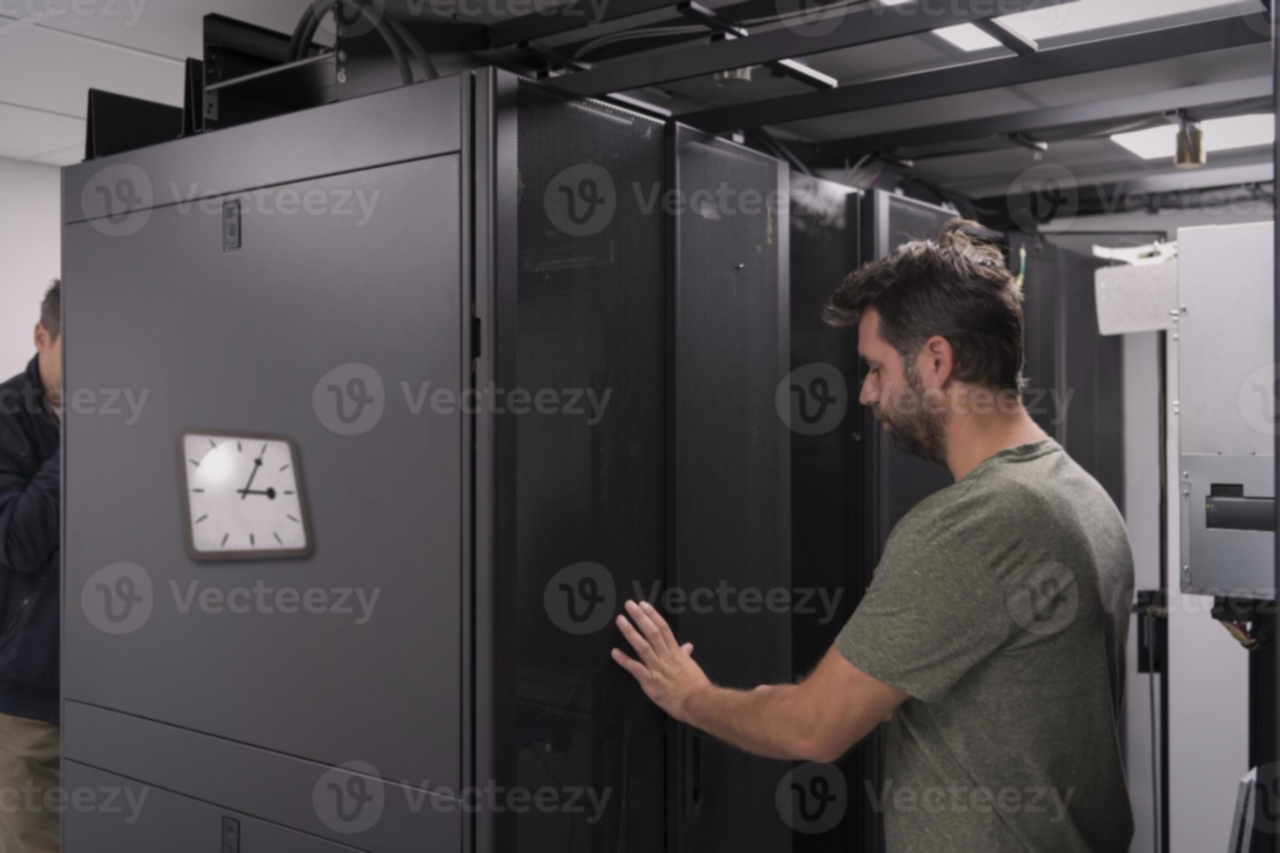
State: 3:05
